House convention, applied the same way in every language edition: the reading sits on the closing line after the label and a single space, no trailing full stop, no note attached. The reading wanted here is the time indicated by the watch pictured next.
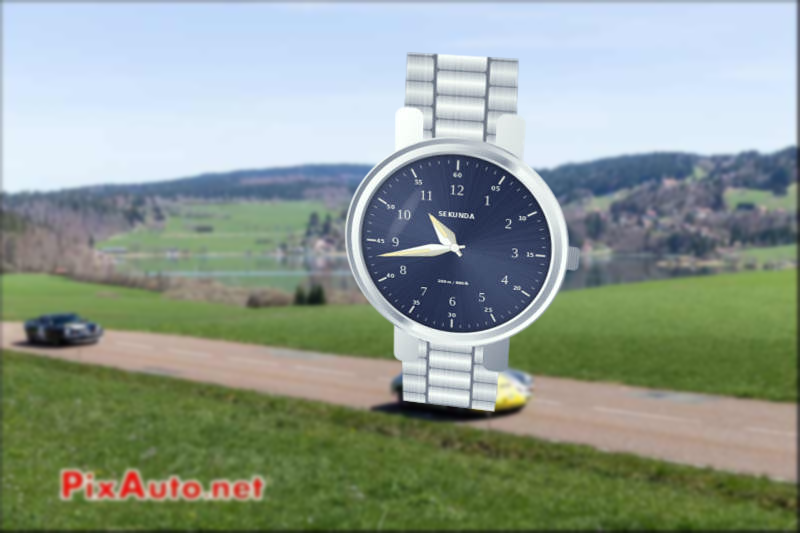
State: 10:43
